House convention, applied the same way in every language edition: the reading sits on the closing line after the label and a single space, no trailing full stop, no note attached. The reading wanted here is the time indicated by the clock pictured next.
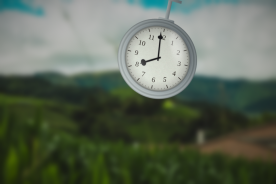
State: 7:59
